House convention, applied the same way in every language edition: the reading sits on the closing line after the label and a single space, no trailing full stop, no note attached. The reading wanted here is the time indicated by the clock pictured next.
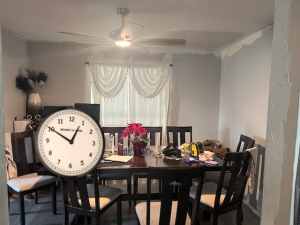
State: 12:50
